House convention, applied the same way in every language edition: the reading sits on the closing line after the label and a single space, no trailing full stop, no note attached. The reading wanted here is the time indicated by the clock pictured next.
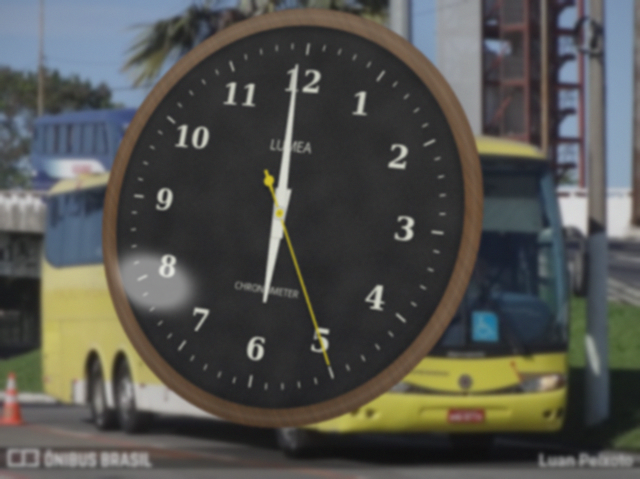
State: 5:59:25
